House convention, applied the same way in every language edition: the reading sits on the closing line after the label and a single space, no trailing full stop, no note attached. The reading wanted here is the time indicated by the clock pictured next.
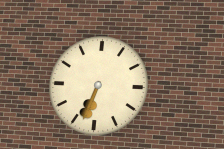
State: 6:33
